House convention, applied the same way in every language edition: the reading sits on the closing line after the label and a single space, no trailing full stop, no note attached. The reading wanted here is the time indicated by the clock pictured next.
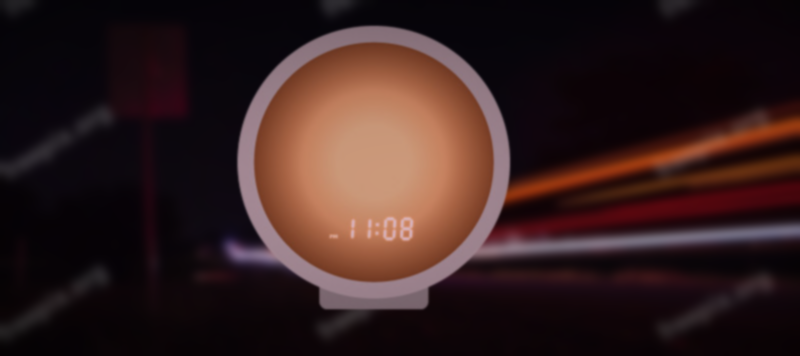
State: 11:08
